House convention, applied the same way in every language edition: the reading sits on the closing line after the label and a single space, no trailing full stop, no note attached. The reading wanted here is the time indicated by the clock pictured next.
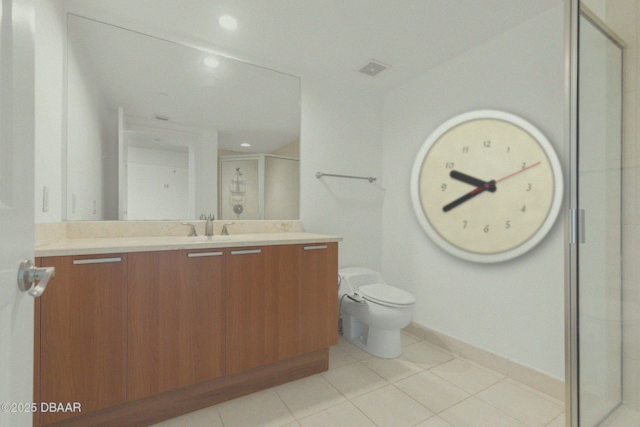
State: 9:40:11
